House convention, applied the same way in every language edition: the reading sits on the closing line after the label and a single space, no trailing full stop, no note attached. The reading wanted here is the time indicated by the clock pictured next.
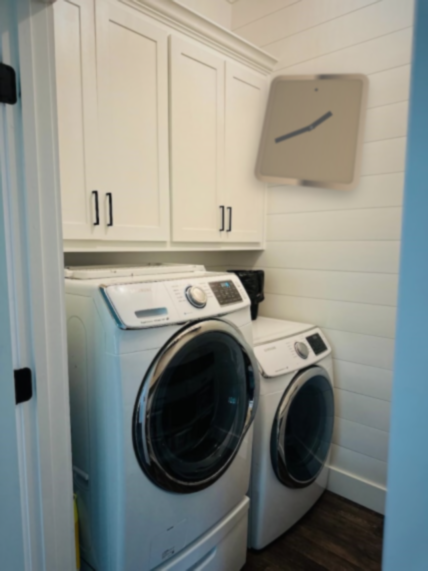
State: 1:41
